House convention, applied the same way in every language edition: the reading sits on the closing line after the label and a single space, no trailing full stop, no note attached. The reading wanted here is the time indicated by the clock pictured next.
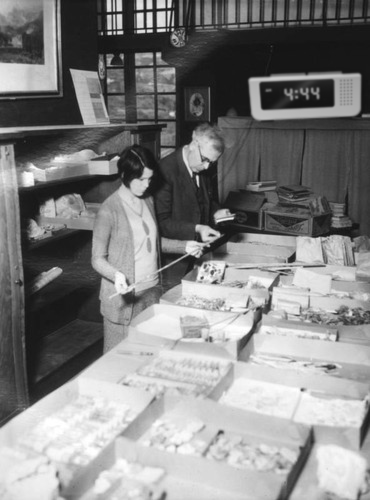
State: 4:44
